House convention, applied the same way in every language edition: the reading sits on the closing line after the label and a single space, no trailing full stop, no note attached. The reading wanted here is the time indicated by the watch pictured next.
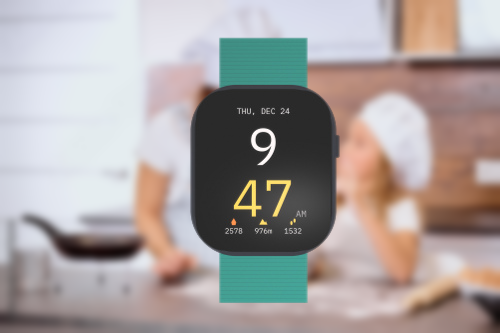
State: 9:47
